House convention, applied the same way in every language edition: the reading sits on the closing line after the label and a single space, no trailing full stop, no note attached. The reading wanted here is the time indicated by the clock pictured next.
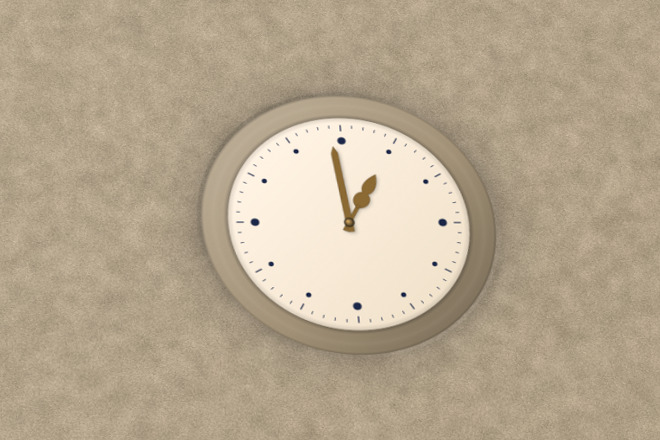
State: 12:59
